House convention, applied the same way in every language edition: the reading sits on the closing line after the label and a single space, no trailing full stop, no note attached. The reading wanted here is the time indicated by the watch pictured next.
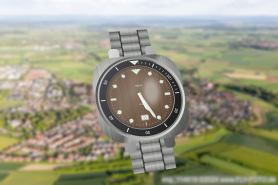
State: 5:26
